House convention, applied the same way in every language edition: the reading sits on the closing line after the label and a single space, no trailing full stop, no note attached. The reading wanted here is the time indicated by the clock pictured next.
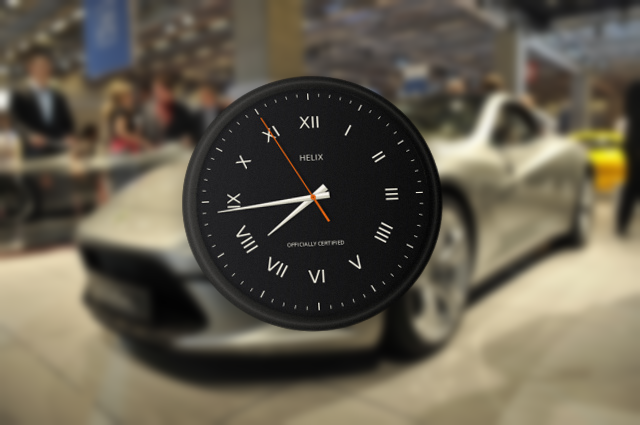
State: 7:43:55
